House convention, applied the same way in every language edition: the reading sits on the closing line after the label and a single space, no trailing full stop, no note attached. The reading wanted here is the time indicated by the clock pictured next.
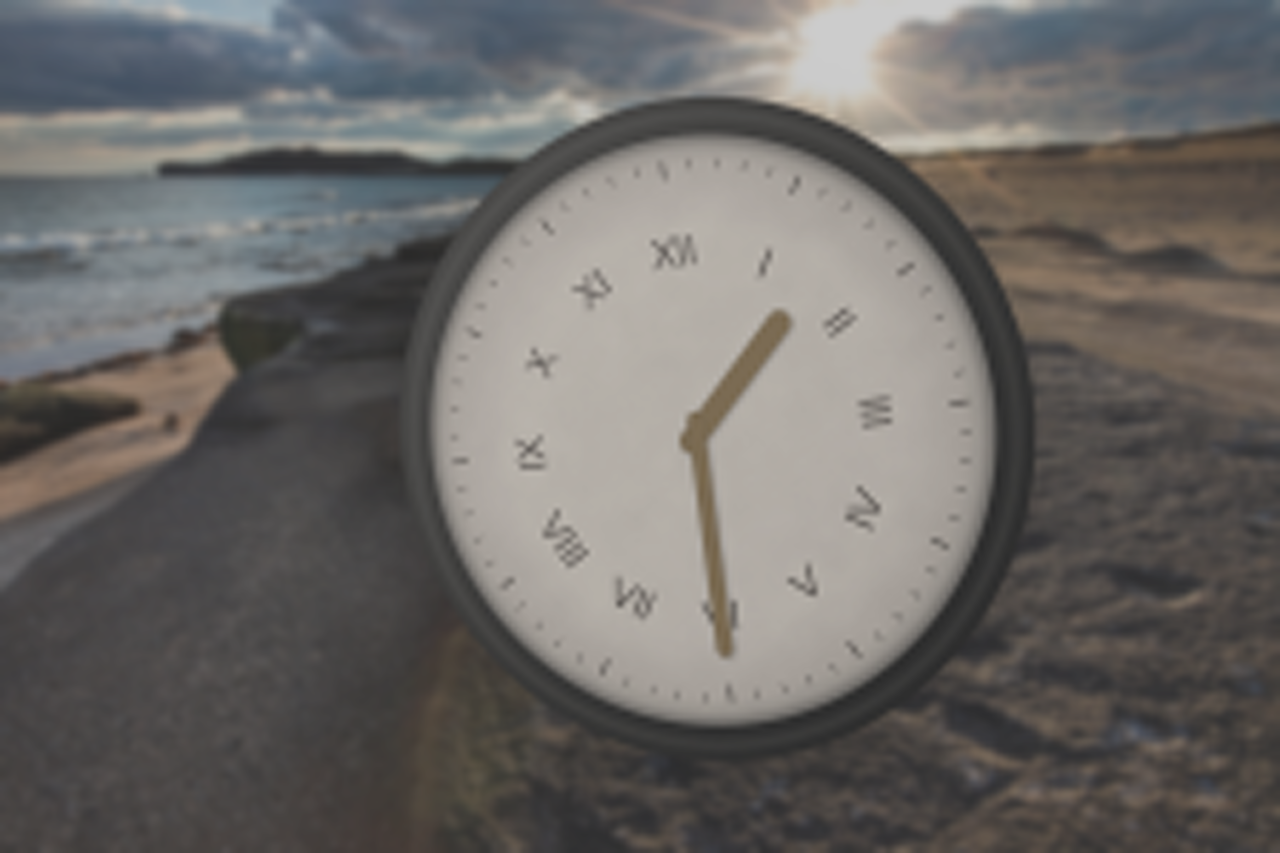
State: 1:30
